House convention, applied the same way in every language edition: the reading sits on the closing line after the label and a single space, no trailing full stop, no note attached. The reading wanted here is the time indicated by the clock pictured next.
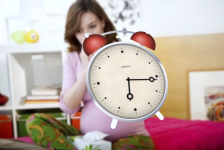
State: 6:16
